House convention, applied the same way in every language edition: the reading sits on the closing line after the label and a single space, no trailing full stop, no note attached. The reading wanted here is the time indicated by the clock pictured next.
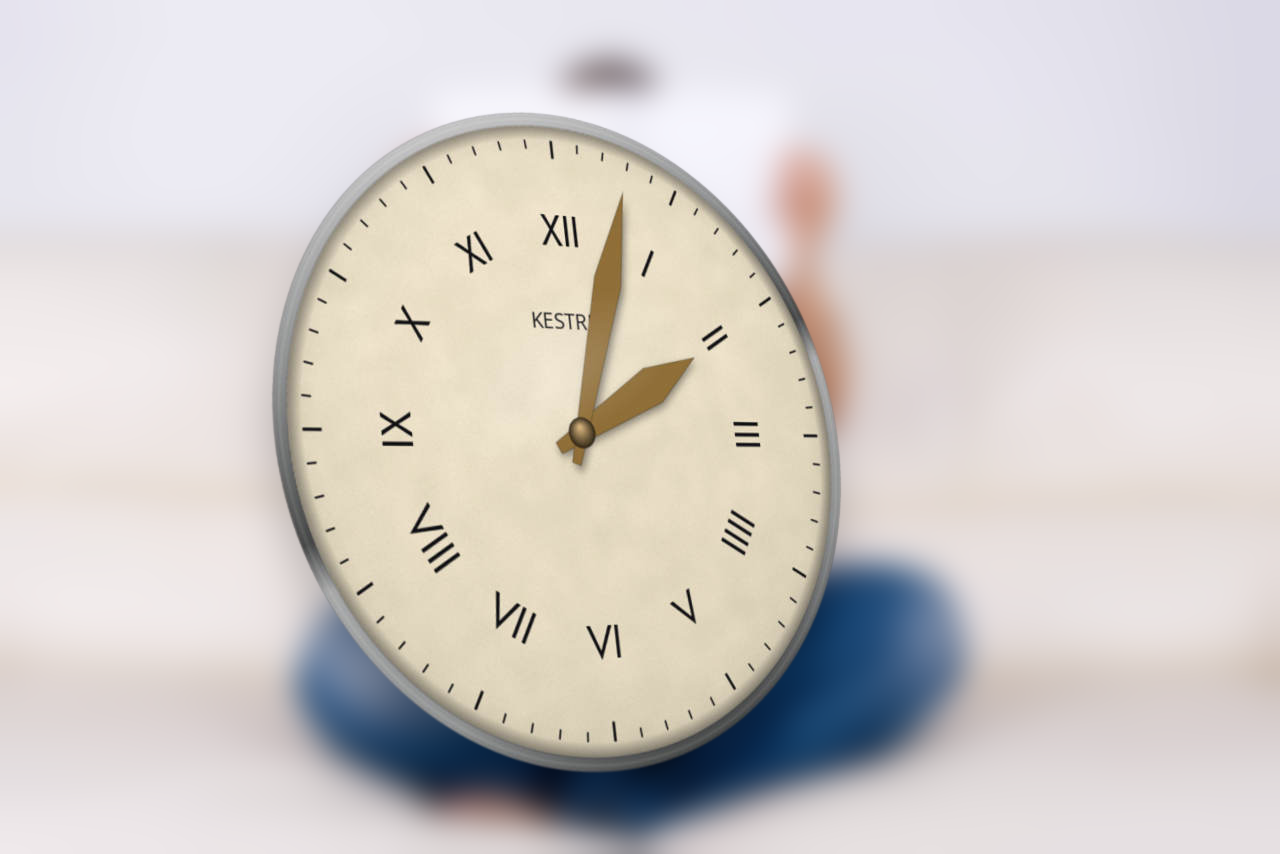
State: 2:03
